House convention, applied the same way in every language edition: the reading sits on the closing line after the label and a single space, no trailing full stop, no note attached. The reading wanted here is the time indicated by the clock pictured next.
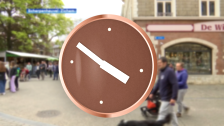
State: 3:50
